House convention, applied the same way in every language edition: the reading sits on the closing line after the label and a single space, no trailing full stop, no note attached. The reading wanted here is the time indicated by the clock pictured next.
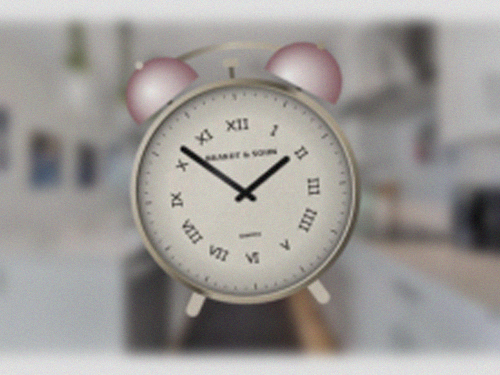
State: 1:52
